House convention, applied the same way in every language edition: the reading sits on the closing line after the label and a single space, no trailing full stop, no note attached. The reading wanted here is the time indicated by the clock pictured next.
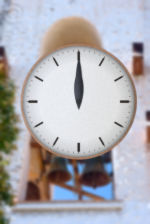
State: 12:00
